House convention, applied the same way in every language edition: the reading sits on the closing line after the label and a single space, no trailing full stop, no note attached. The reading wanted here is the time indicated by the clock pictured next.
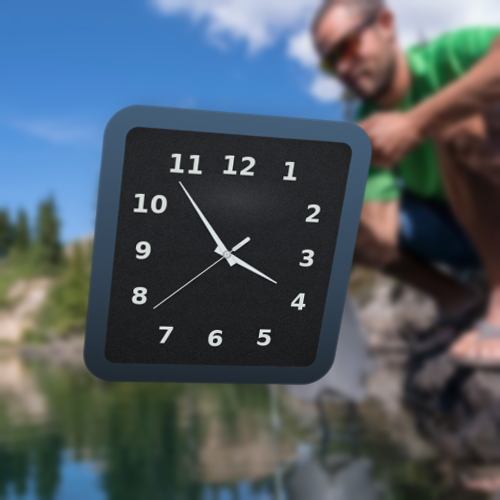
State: 3:53:38
